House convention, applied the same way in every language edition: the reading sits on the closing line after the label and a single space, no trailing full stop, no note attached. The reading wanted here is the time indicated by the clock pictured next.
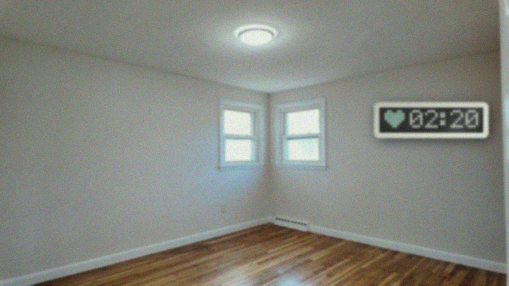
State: 2:20
